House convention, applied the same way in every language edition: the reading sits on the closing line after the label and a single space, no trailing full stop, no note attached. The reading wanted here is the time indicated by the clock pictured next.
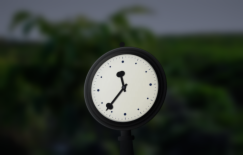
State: 11:37
